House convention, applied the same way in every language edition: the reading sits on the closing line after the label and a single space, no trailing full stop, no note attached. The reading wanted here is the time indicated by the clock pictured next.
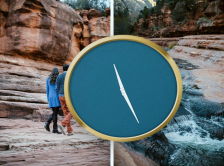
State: 11:26
